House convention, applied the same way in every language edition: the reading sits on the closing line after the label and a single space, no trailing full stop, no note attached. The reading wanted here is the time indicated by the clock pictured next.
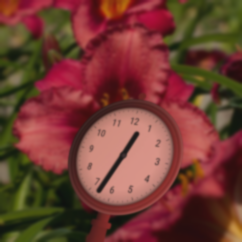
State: 12:33
